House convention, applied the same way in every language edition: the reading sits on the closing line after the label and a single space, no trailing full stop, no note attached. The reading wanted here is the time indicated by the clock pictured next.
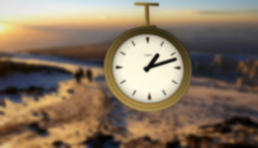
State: 1:12
